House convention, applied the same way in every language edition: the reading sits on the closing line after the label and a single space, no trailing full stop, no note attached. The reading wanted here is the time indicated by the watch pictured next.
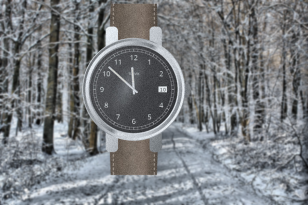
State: 11:52
